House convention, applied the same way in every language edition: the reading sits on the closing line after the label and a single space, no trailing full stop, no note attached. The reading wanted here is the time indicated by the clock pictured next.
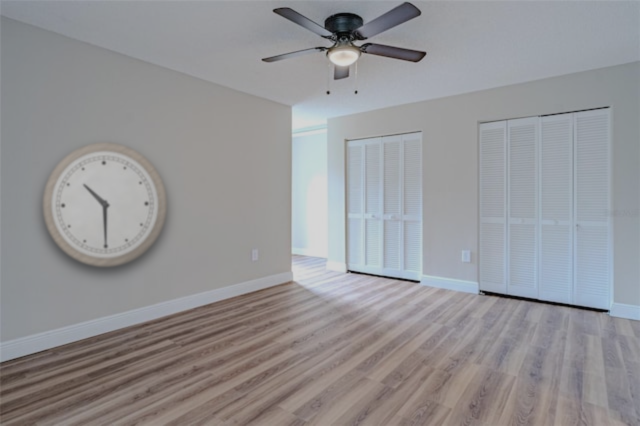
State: 10:30
